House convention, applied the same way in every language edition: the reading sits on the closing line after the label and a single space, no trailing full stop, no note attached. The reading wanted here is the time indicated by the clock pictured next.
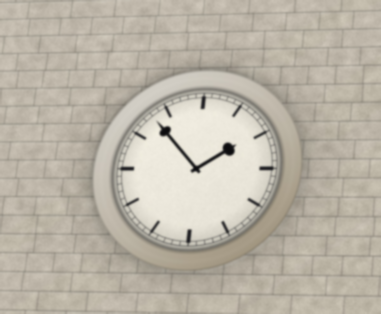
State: 1:53
